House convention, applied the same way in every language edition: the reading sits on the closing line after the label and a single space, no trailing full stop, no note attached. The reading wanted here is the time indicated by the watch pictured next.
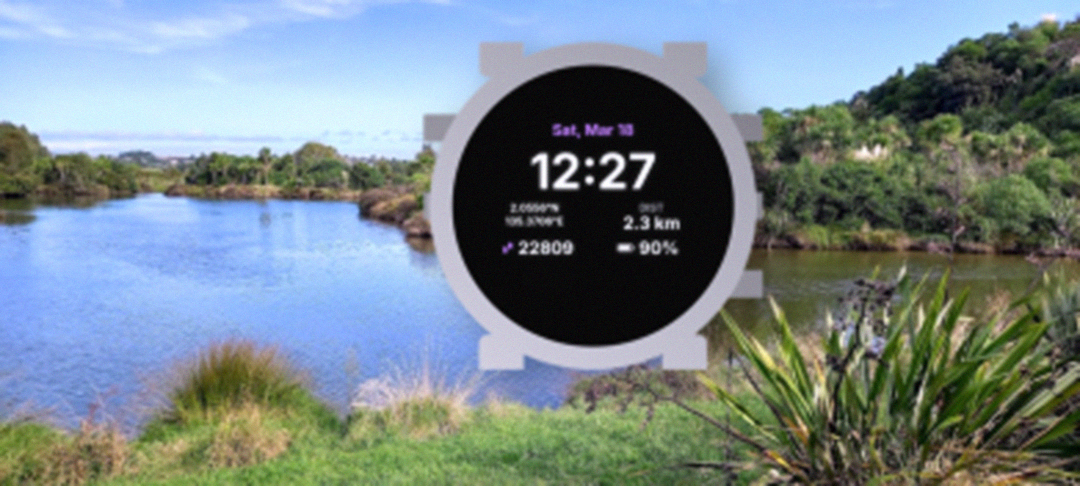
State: 12:27
